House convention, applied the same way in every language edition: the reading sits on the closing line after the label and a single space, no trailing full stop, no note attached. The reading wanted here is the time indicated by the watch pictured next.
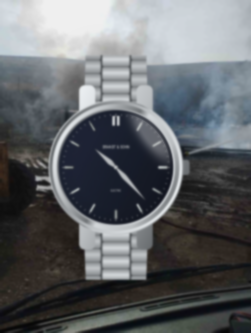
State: 10:23
